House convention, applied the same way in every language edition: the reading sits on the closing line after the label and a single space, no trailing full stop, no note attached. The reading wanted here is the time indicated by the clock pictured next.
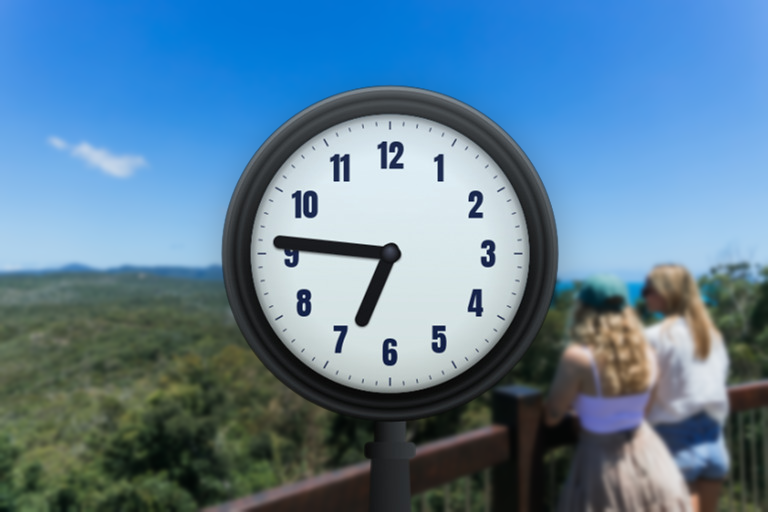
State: 6:46
